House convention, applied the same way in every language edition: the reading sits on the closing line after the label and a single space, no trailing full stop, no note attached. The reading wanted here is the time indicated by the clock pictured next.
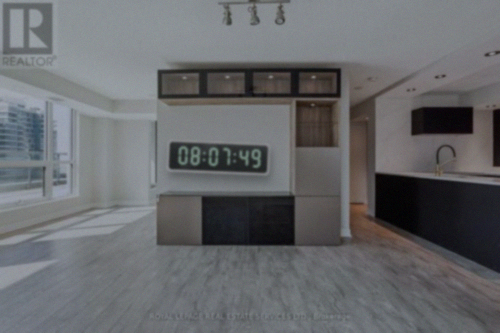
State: 8:07:49
